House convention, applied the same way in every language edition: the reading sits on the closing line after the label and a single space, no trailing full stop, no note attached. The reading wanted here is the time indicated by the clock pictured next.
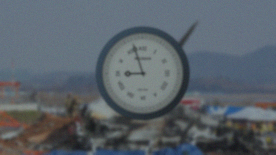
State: 8:57
